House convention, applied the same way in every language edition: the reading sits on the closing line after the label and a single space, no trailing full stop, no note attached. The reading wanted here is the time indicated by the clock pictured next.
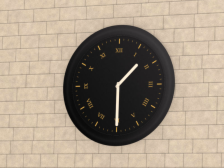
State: 1:30
